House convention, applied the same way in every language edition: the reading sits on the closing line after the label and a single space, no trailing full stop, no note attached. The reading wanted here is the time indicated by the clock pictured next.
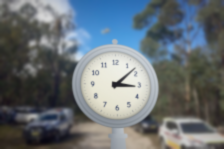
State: 3:08
